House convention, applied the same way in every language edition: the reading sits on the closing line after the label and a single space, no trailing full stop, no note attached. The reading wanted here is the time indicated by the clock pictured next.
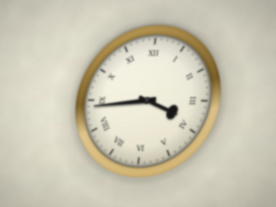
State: 3:44
